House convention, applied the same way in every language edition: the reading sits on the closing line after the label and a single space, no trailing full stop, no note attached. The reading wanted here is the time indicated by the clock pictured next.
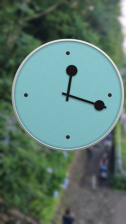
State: 12:18
